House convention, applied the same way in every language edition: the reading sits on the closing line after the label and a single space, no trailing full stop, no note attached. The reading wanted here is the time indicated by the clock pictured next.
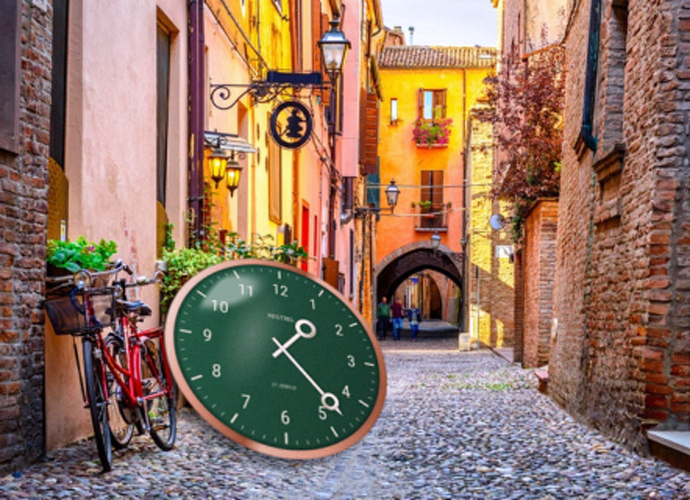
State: 1:23
